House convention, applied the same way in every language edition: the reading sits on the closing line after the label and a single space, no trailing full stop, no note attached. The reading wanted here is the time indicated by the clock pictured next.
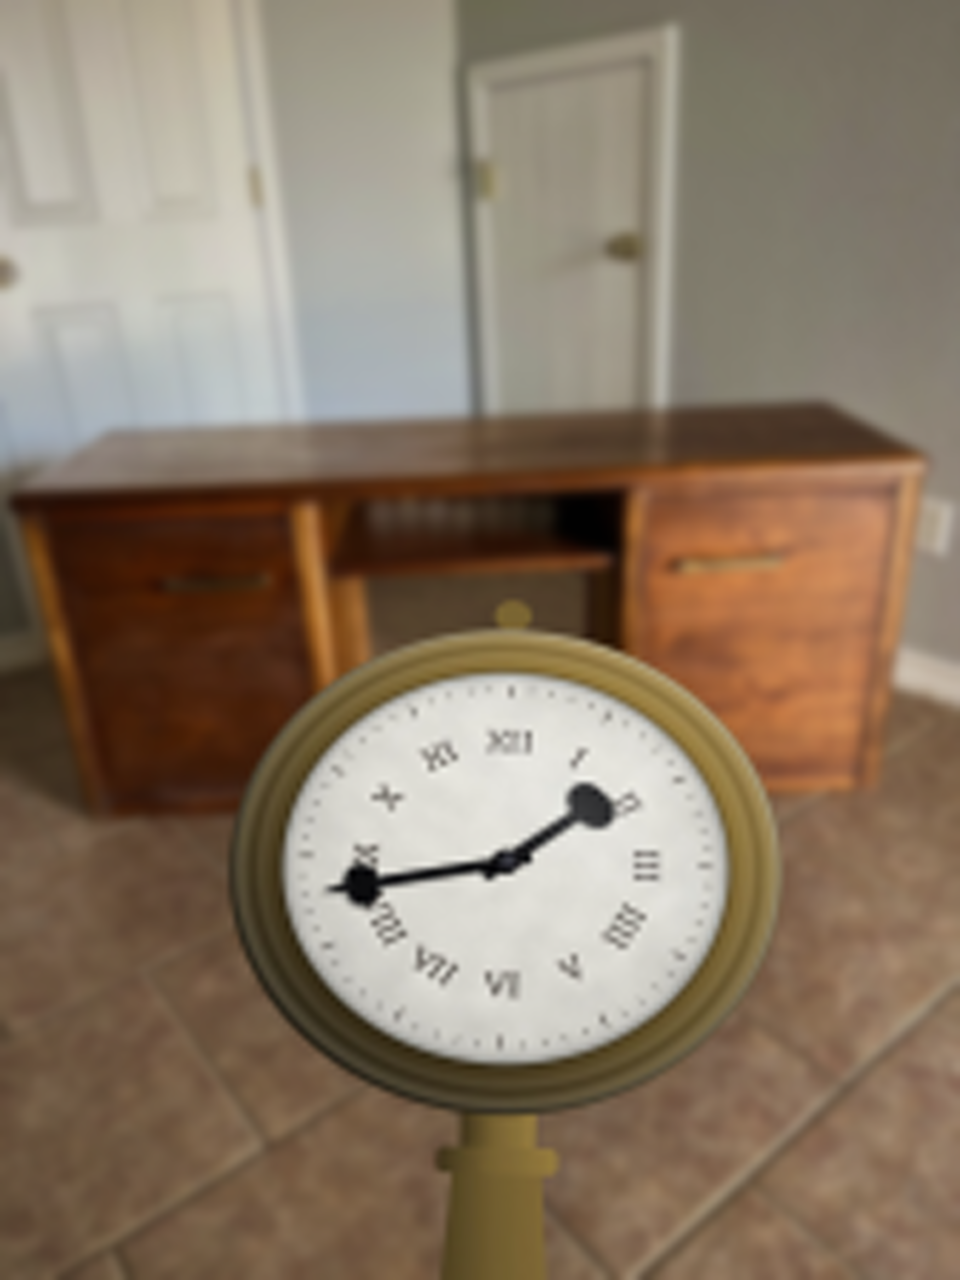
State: 1:43
